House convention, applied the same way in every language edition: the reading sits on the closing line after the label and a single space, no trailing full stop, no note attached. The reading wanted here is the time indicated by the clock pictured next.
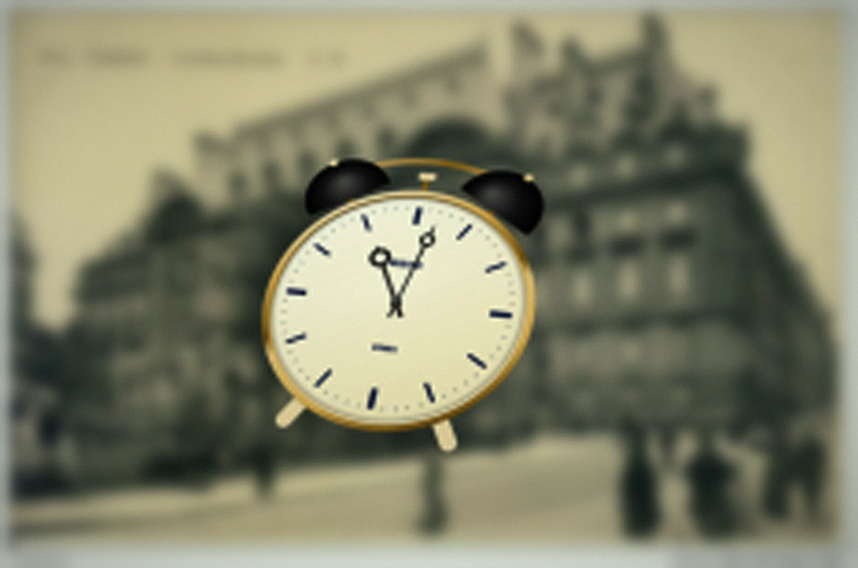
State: 11:02
